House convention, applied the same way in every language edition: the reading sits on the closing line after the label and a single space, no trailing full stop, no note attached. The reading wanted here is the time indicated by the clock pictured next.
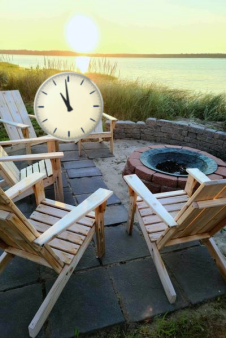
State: 10:59
